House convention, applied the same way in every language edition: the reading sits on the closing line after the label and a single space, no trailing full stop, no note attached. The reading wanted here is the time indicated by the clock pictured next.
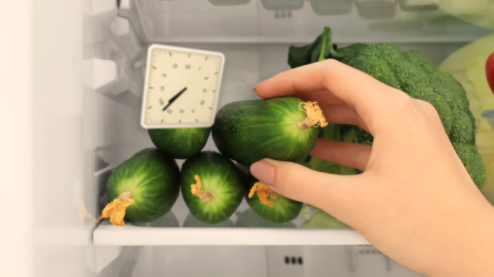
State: 7:37
